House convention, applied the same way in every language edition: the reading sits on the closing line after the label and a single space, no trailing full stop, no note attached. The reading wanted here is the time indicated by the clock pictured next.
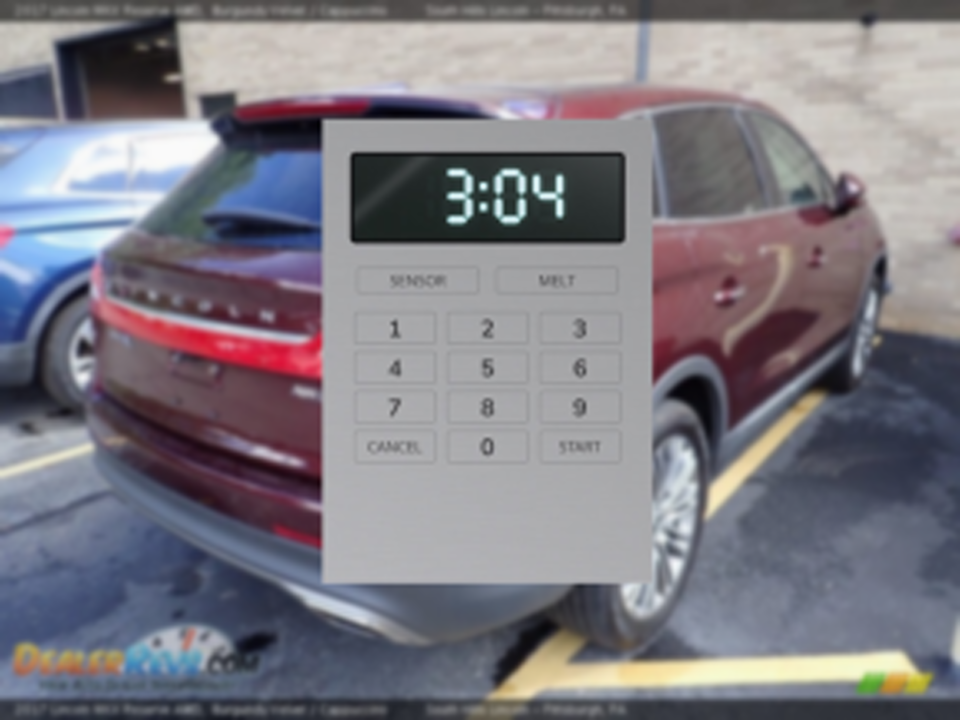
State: 3:04
